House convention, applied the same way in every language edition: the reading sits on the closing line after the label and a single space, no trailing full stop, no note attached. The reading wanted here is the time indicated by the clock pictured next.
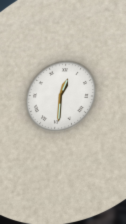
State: 12:29
